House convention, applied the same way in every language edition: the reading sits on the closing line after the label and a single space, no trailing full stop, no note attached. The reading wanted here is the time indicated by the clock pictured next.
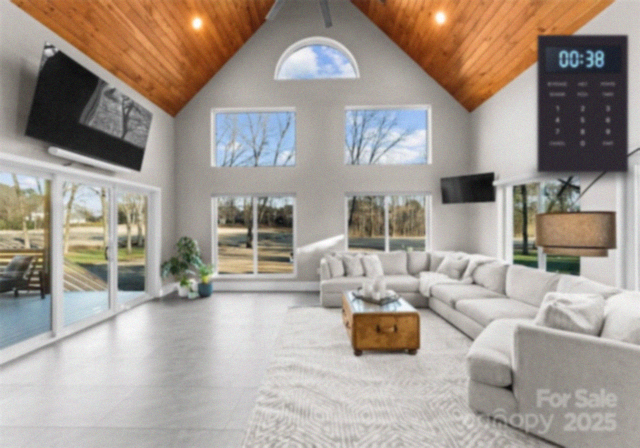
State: 0:38
